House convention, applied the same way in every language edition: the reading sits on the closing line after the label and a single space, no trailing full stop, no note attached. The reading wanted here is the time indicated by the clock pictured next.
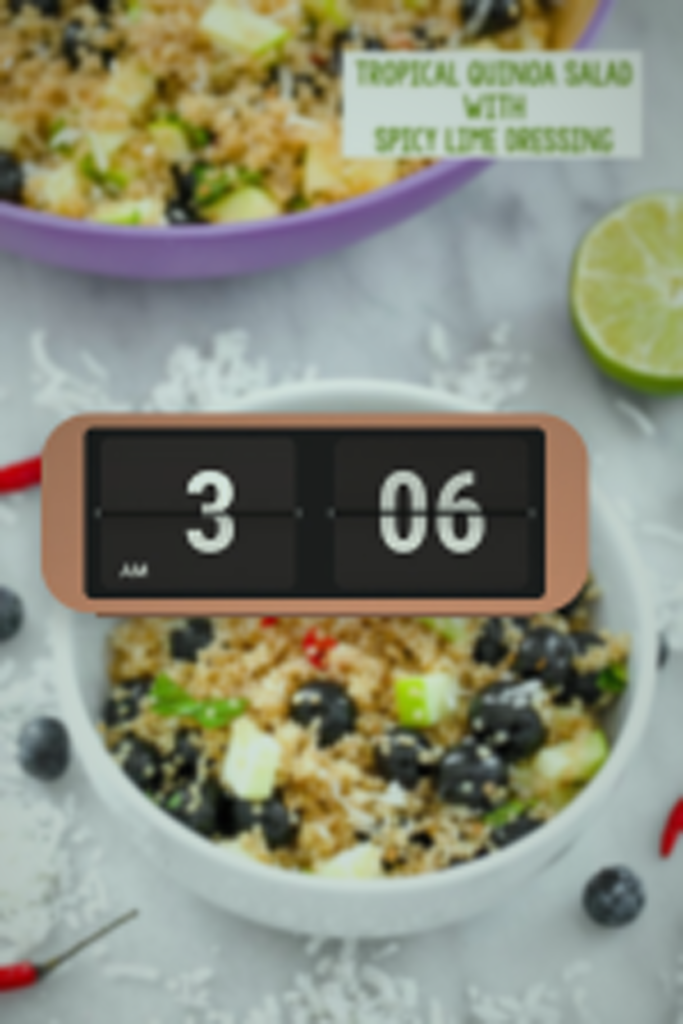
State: 3:06
